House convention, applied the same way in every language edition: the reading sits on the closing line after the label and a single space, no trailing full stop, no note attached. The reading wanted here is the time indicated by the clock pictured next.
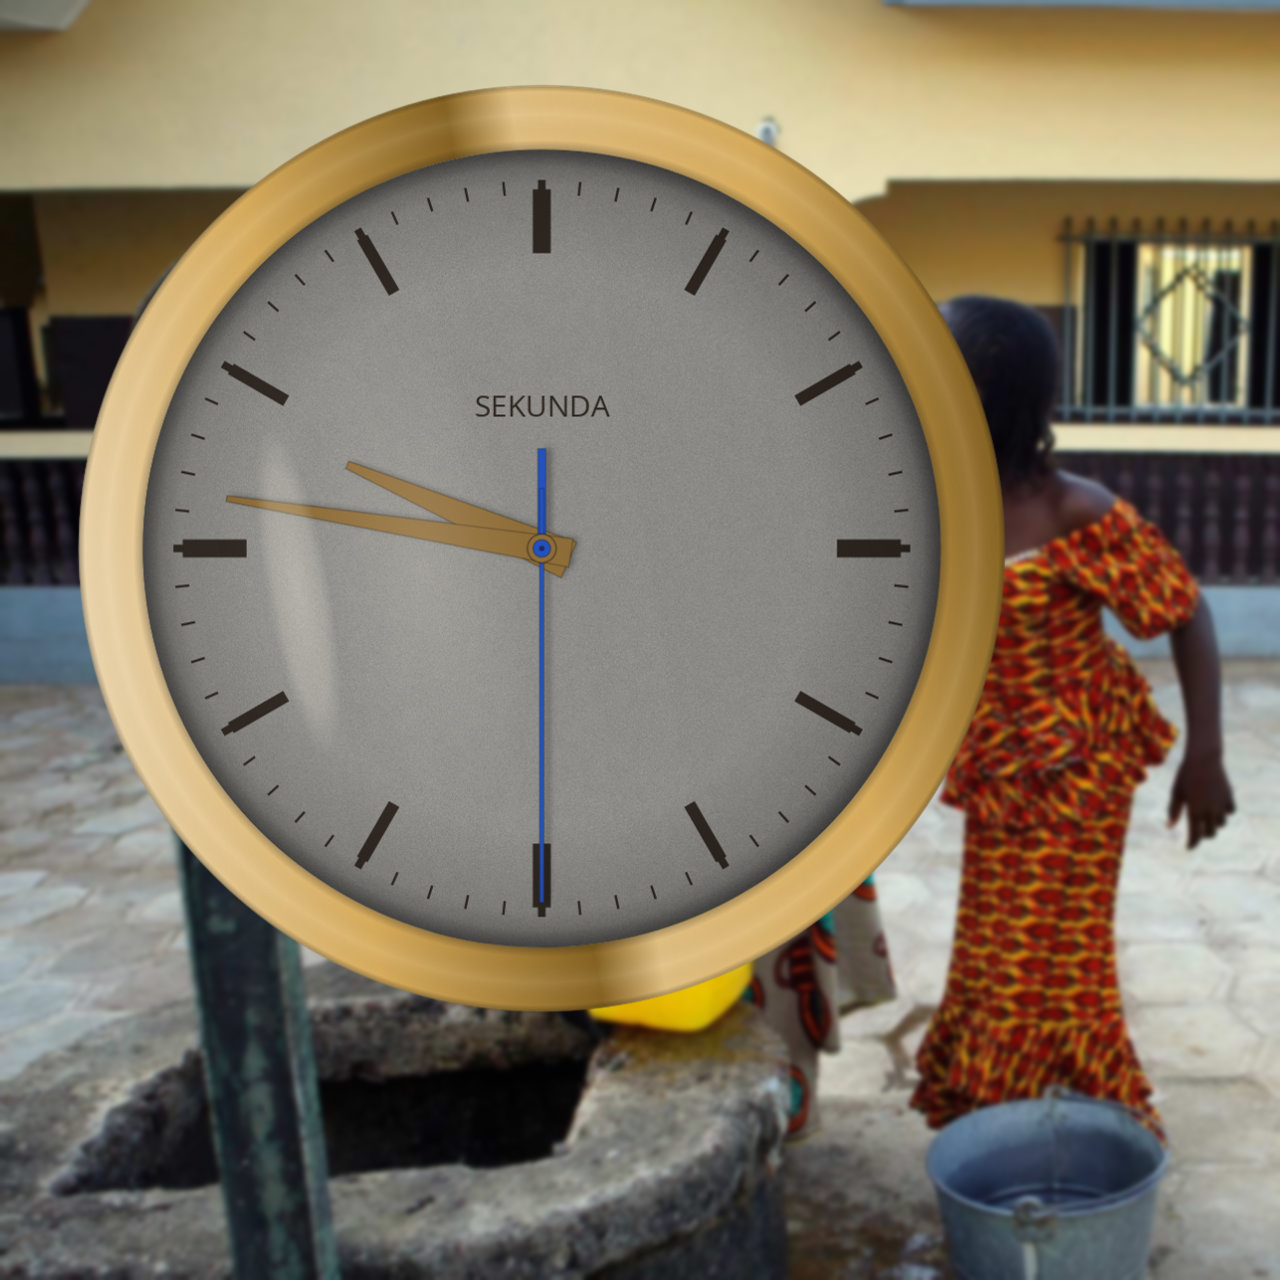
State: 9:46:30
